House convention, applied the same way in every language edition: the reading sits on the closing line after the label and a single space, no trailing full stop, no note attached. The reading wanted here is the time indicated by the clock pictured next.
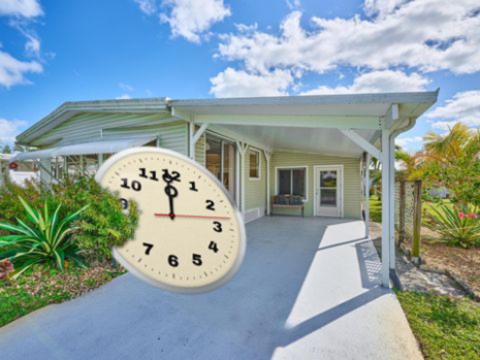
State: 11:59:13
